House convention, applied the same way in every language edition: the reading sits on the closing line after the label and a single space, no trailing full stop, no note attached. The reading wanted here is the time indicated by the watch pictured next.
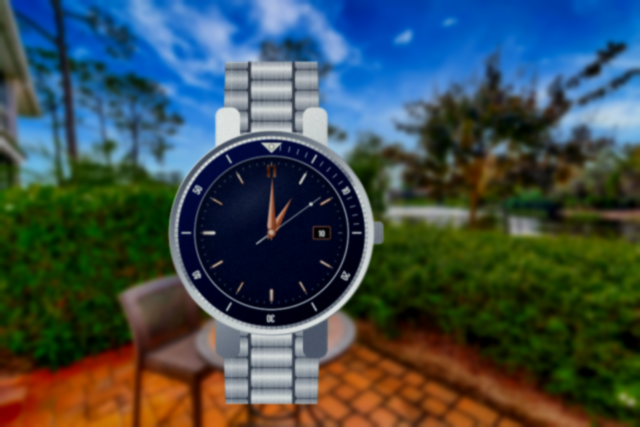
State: 1:00:09
